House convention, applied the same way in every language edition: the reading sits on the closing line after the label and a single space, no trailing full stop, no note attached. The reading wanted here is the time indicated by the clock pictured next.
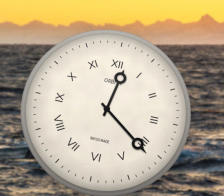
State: 12:21
